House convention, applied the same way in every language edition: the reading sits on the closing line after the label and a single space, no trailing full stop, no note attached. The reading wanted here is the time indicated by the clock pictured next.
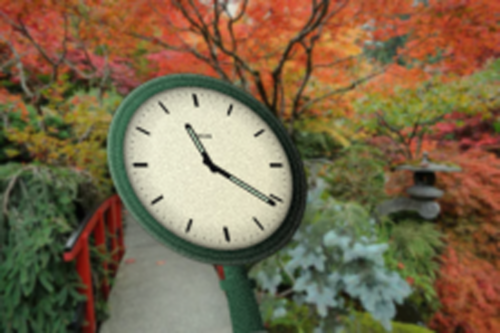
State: 11:21
